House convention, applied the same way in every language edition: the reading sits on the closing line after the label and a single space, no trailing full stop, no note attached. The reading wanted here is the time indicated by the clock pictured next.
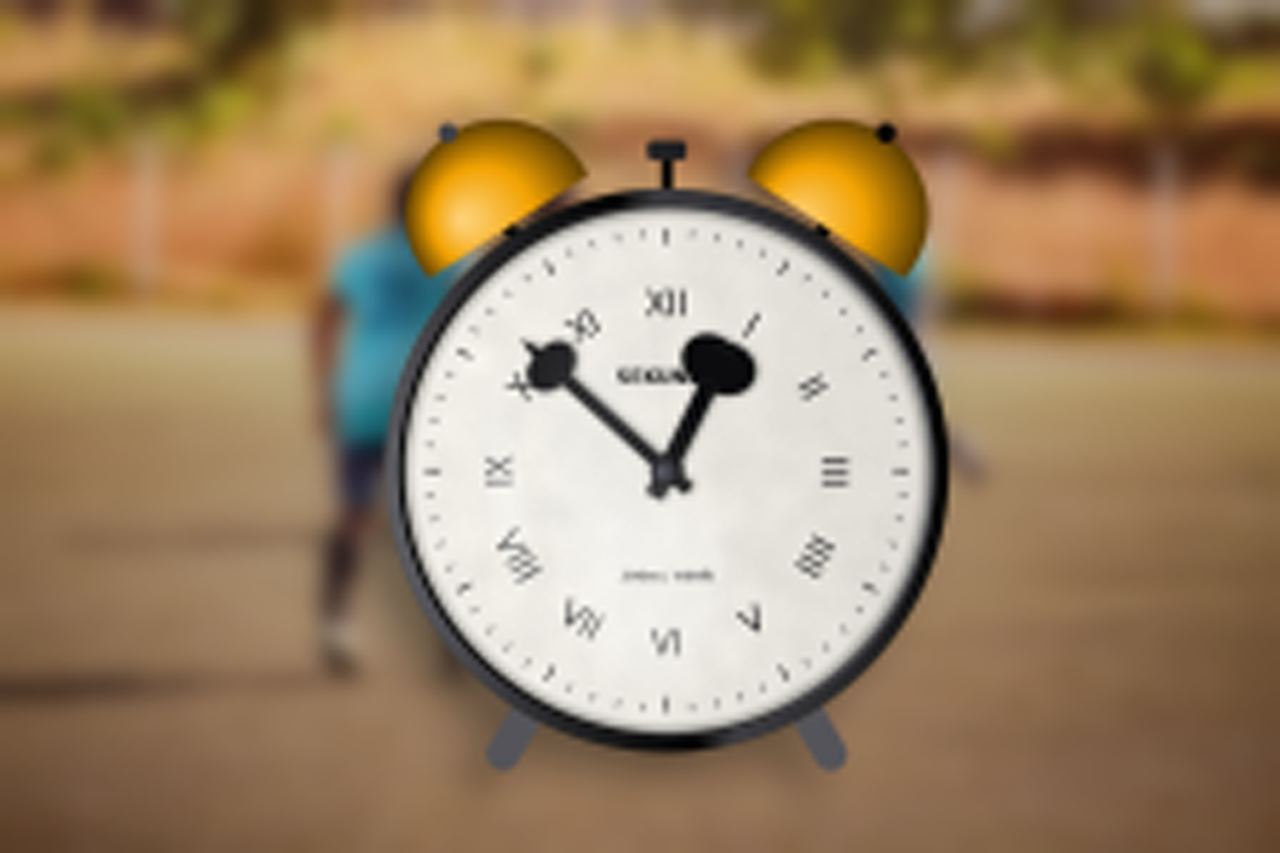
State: 12:52
